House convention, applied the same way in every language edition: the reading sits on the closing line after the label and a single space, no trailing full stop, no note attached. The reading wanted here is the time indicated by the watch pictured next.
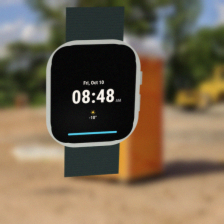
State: 8:48
